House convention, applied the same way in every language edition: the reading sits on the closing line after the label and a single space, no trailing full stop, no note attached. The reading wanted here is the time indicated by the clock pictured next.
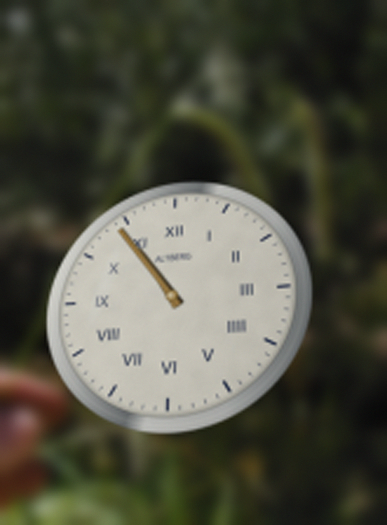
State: 10:54
